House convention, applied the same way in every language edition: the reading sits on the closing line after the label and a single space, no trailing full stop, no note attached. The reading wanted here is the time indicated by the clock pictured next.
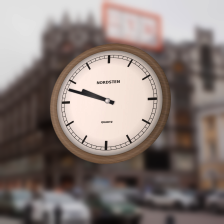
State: 9:48
